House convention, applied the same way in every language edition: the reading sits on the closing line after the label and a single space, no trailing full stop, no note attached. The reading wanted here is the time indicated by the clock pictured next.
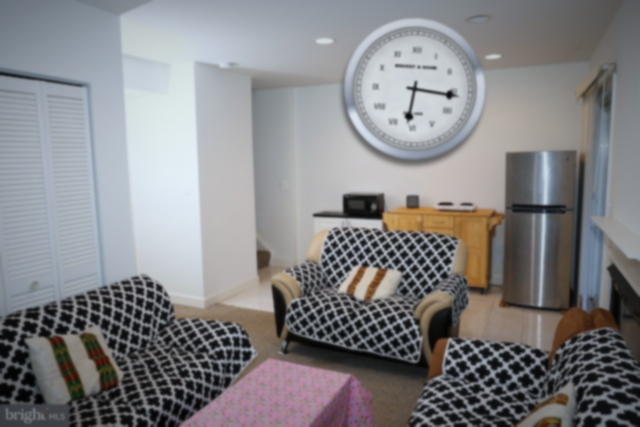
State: 6:16
